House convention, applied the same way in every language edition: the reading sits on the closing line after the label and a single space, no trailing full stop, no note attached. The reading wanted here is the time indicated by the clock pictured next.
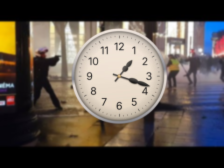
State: 1:18
